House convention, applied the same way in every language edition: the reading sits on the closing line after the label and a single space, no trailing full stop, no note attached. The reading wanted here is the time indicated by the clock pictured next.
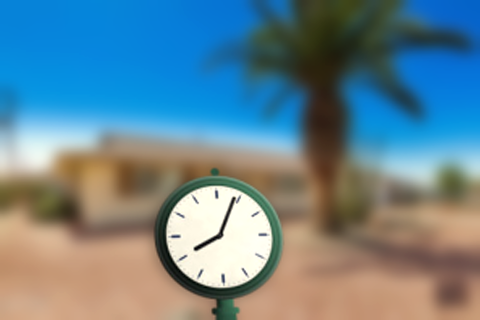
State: 8:04
